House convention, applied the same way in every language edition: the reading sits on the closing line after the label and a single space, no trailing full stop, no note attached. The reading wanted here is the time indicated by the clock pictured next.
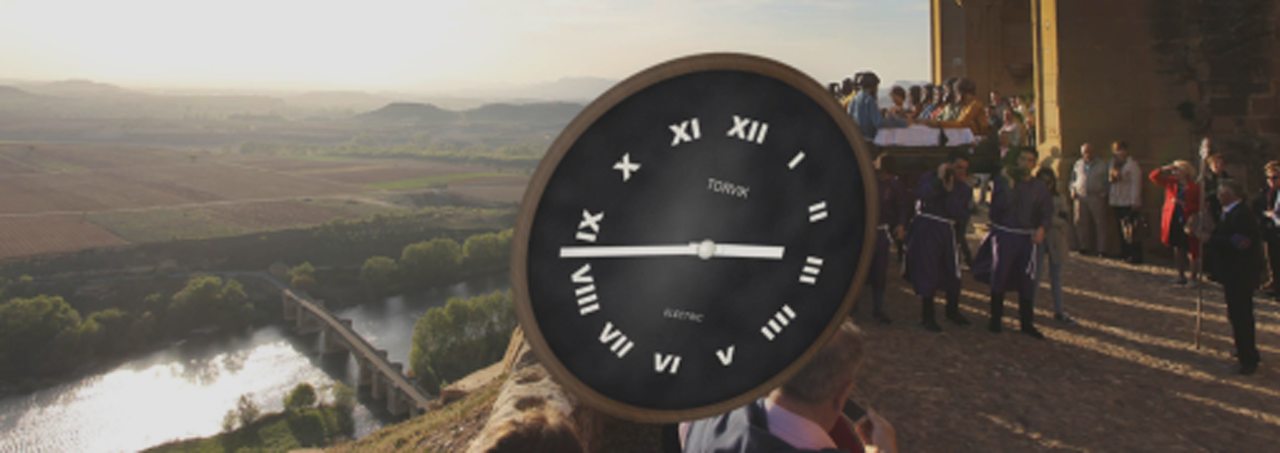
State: 2:43
